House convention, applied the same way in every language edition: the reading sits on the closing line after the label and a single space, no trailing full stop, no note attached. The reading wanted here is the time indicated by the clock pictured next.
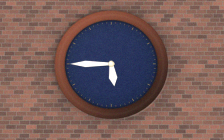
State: 5:45
